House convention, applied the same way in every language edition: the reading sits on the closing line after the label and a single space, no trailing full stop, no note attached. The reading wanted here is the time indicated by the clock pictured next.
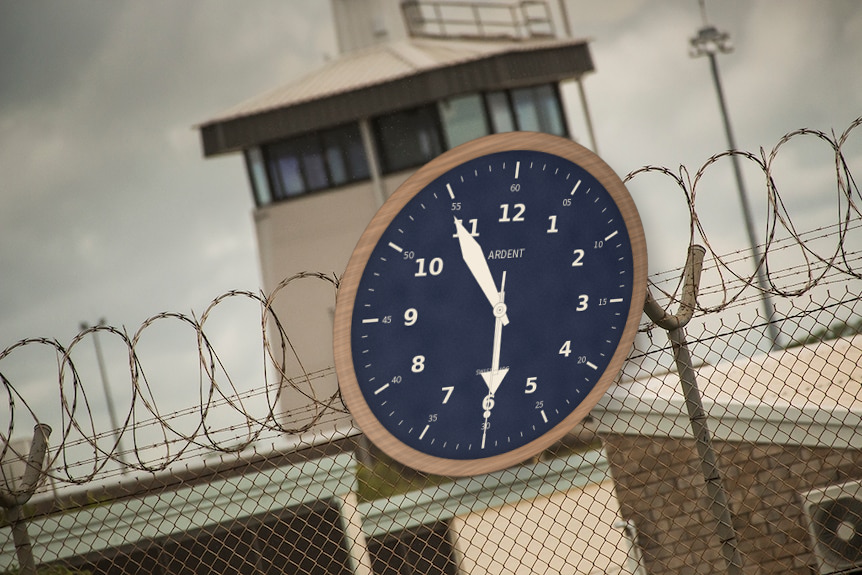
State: 5:54:30
